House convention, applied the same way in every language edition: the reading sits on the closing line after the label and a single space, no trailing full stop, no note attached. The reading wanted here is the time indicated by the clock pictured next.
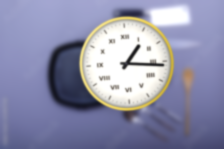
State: 1:16
